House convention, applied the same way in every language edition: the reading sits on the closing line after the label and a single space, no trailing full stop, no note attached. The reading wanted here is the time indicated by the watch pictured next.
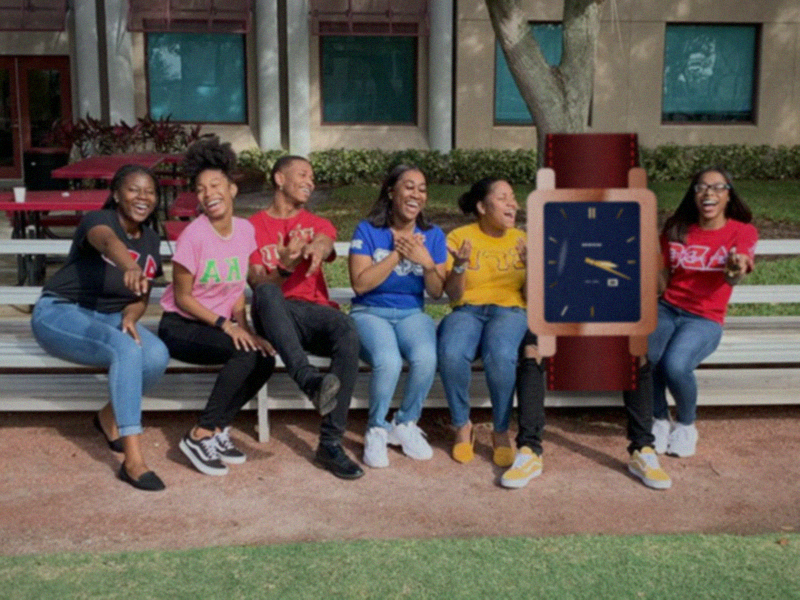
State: 3:19
